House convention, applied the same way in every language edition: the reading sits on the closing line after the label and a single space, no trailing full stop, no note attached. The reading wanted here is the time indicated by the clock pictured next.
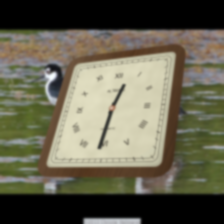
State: 12:31
